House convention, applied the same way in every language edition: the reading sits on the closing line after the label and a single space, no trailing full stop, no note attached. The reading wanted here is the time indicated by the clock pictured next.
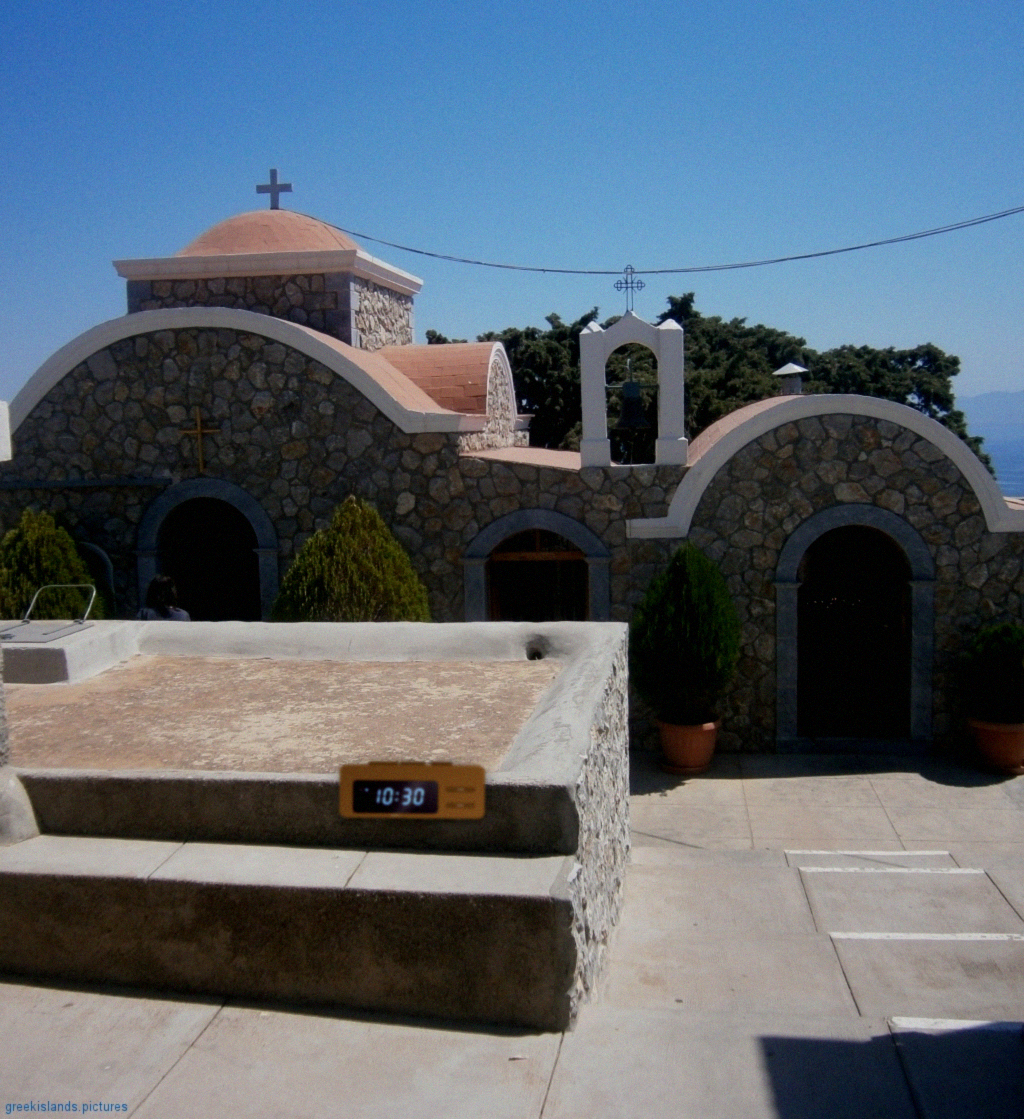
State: 10:30
